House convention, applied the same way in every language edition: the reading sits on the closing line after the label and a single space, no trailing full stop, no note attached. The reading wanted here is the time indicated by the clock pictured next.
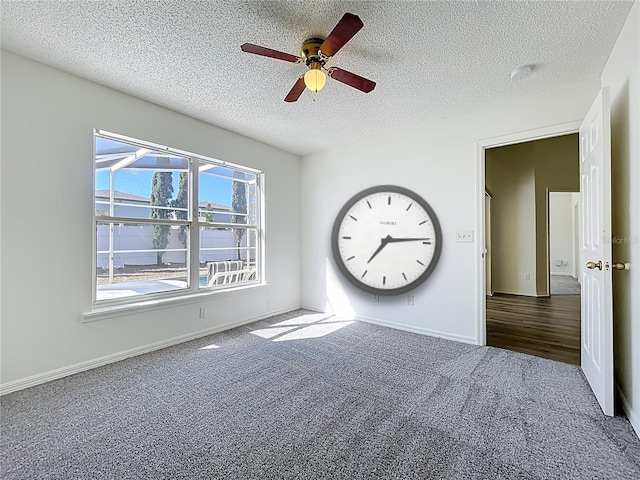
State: 7:14
